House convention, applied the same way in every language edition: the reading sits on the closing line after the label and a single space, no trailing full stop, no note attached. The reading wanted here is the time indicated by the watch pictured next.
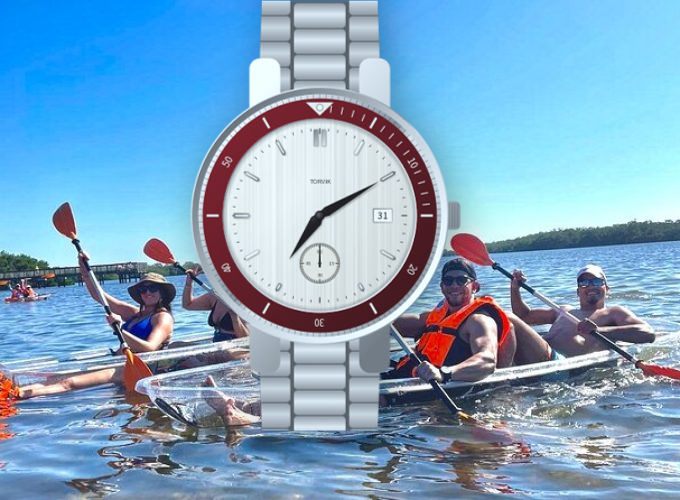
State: 7:10
